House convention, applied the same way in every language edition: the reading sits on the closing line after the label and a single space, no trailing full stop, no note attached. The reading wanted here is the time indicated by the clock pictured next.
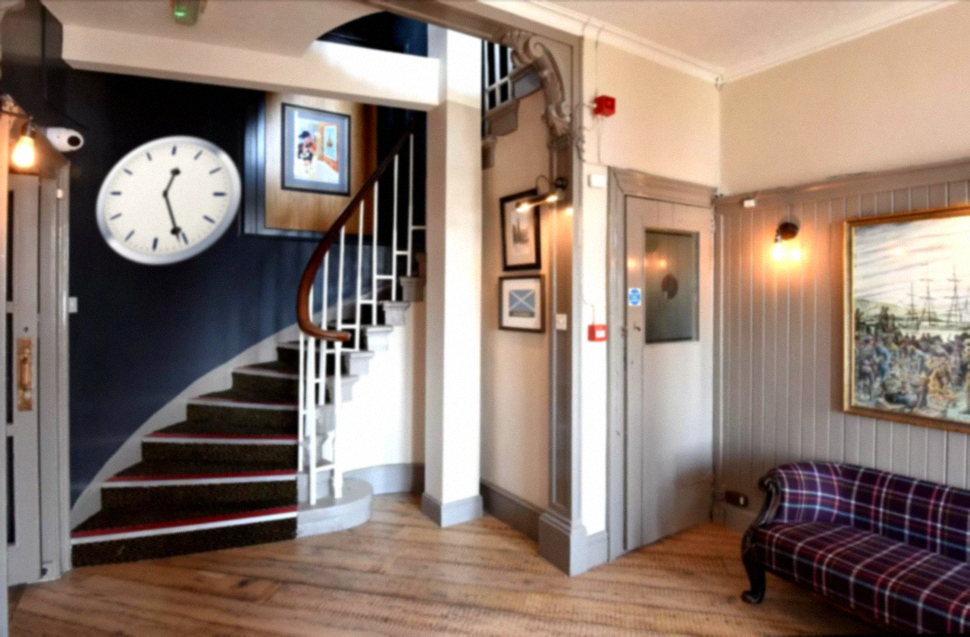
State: 12:26
